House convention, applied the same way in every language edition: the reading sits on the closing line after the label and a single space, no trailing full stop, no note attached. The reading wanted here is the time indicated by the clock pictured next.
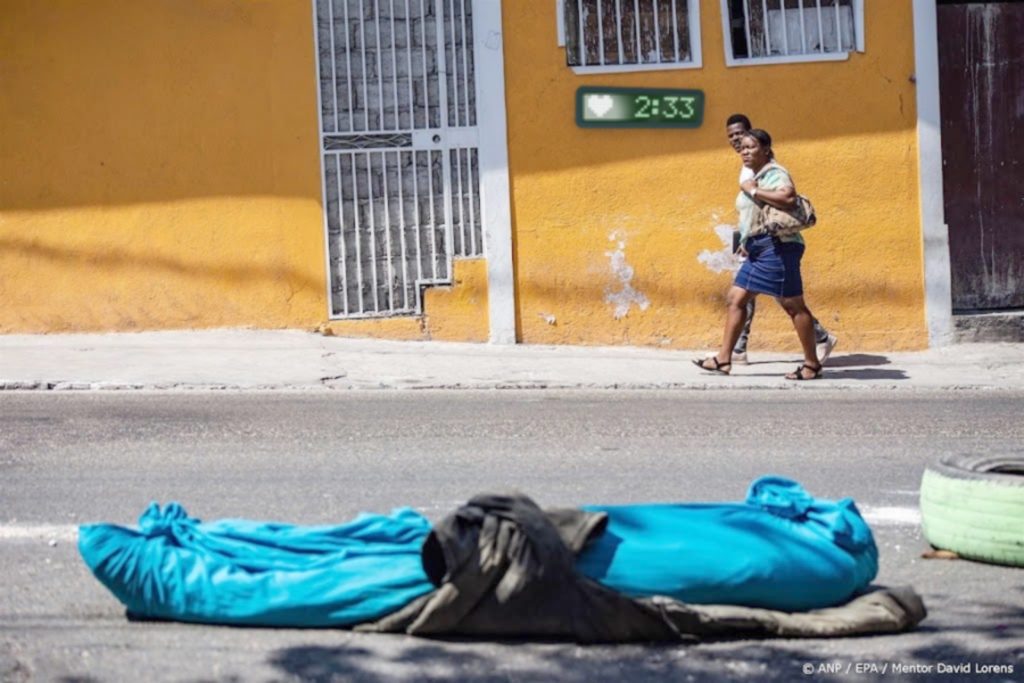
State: 2:33
